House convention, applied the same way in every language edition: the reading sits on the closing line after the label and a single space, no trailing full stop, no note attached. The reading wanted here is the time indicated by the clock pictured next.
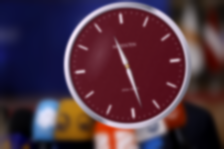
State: 11:28
